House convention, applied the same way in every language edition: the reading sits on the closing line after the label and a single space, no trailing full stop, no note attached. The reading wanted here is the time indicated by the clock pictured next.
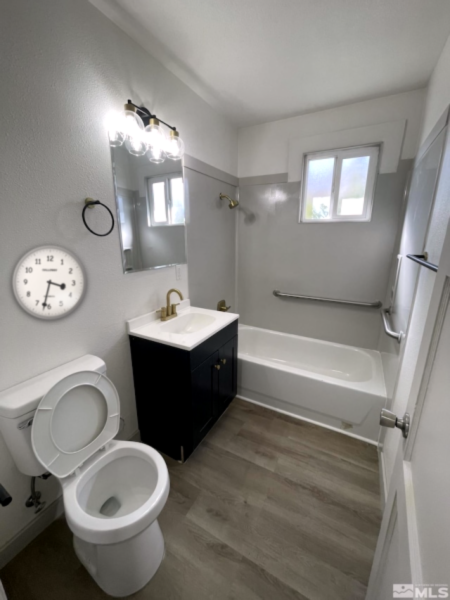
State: 3:32
